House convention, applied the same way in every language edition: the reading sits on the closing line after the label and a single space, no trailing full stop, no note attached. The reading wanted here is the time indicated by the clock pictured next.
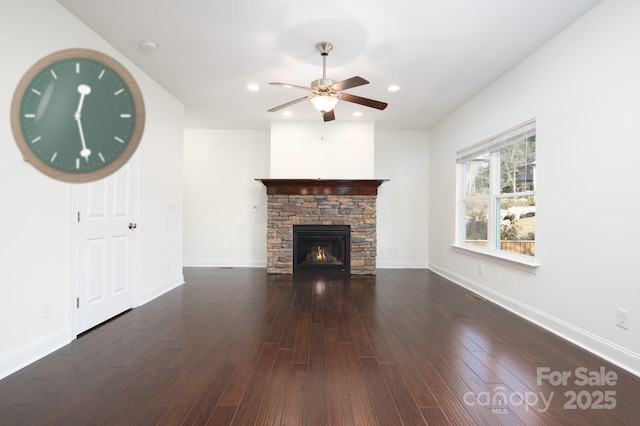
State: 12:28
